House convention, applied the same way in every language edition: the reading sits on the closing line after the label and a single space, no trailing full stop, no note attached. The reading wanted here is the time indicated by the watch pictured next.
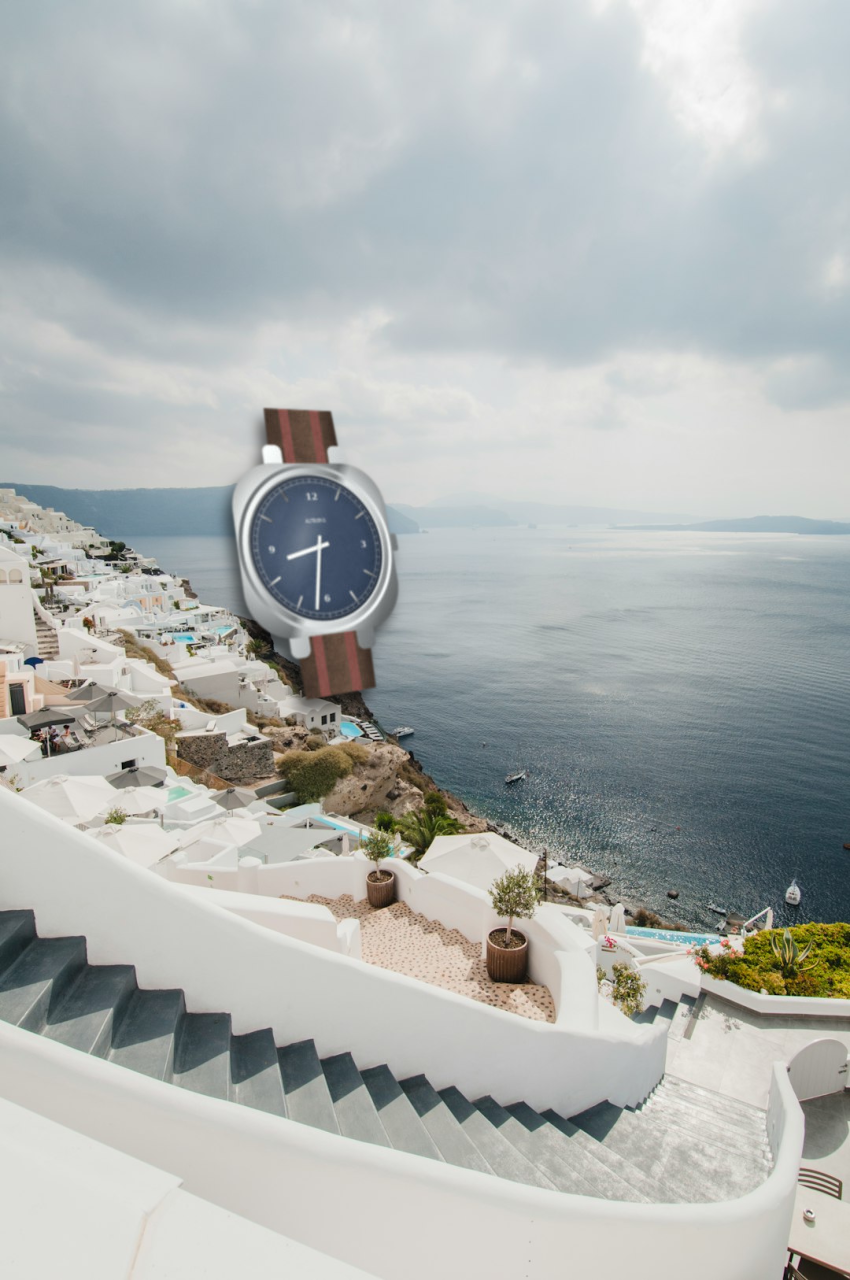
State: 8:32
